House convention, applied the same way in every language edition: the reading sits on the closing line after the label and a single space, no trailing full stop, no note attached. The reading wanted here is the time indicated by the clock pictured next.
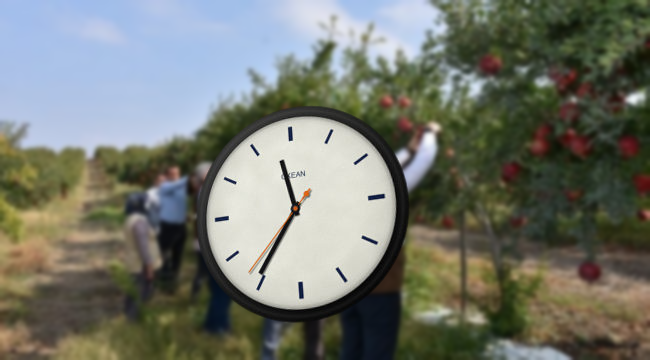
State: 11:35:37
